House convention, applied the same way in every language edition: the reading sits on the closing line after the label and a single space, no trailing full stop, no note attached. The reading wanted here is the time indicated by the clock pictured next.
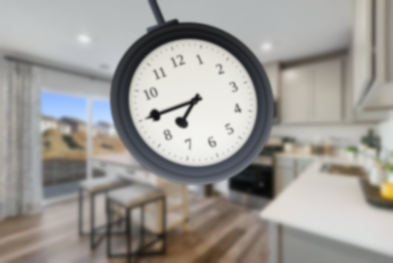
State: 7:45
